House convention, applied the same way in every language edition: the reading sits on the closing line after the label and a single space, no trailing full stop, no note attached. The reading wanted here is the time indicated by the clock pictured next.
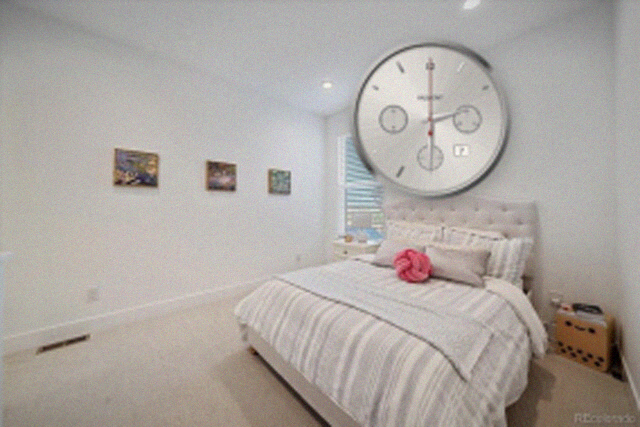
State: 2:30
